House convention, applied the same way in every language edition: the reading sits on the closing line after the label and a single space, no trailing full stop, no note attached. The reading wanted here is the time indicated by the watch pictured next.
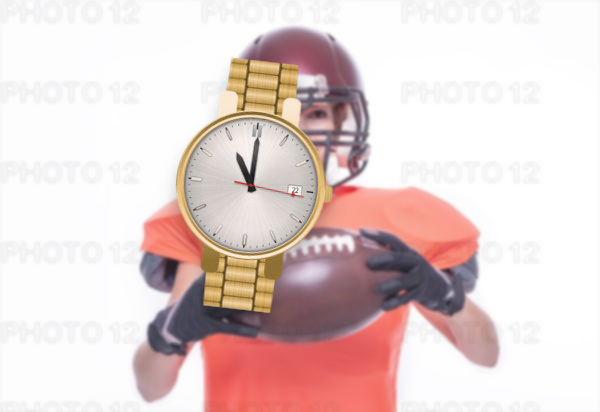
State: 11:00:16
